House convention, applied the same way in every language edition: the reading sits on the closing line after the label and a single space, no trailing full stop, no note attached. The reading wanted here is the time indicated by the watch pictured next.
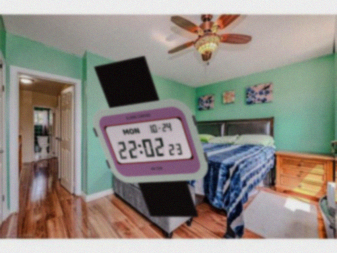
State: 22:02:23
